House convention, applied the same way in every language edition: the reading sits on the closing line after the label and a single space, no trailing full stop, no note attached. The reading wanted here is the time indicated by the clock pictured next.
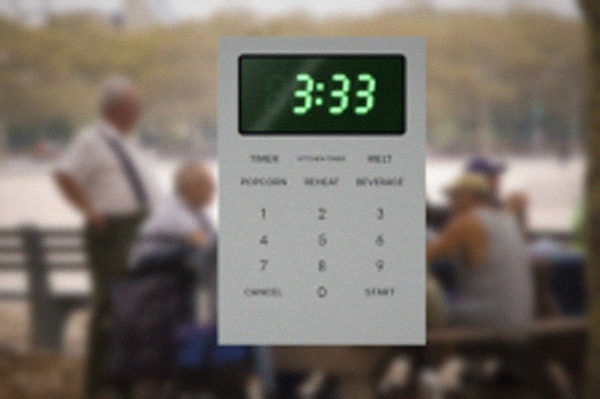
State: 3:33
